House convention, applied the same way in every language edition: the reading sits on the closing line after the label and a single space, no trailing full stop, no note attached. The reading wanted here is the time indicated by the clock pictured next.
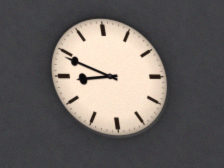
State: 8:49
